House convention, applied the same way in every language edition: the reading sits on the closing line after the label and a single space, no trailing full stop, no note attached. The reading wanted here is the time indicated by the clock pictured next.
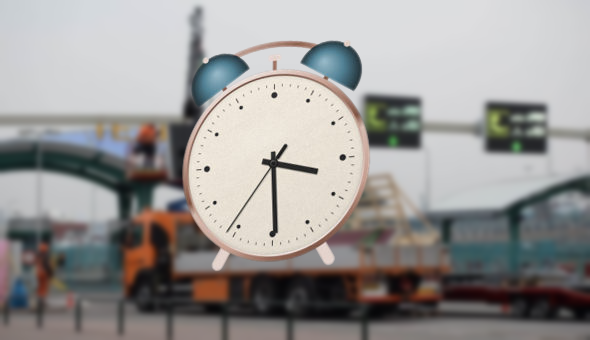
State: 3:29:36
